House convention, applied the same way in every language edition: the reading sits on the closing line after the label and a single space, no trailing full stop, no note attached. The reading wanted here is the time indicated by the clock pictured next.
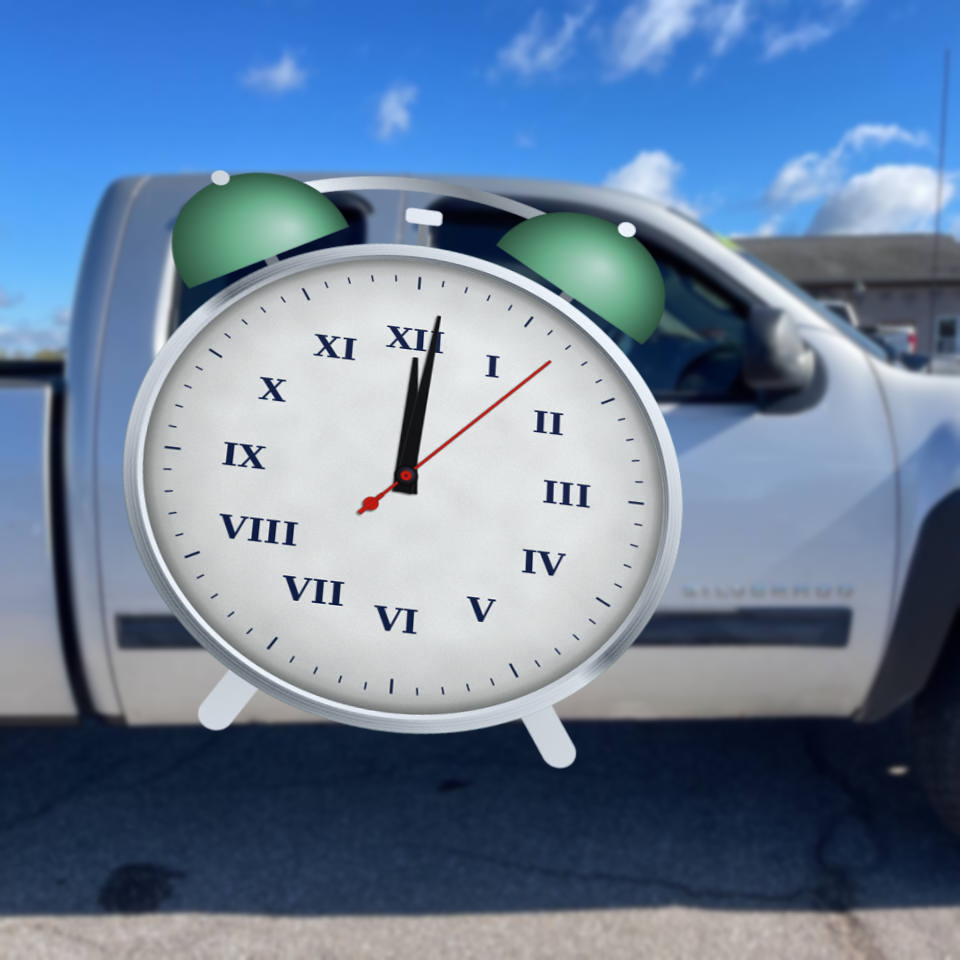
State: 12:01:07
